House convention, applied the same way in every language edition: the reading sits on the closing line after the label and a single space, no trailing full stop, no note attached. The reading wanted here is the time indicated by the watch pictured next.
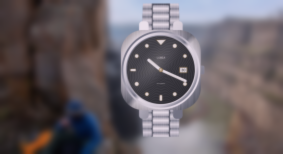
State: 10:19
